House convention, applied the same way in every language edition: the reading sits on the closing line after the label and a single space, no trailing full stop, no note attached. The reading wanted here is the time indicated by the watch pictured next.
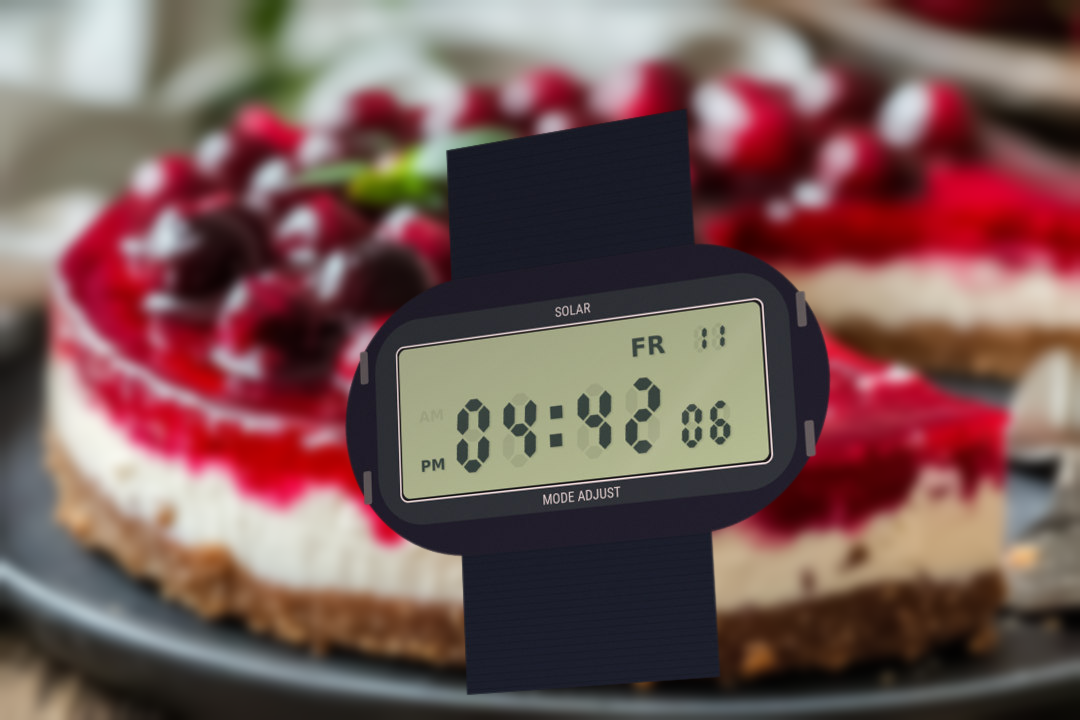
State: 4:42:06
